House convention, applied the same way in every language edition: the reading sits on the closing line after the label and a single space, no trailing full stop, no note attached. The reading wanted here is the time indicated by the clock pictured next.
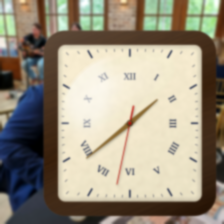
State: 1:38:32
